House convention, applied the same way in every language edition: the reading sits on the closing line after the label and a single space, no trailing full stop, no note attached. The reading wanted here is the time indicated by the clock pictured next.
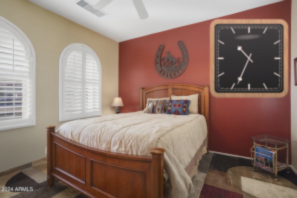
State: 10:34
